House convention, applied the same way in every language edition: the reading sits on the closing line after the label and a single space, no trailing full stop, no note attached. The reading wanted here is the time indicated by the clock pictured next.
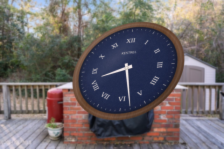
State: 8:28
